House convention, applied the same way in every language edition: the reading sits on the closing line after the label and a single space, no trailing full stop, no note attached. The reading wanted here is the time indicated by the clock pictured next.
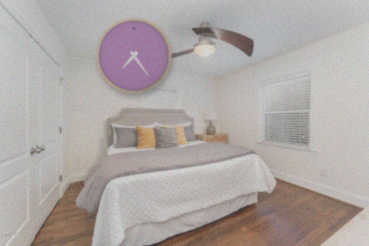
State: 7:24
